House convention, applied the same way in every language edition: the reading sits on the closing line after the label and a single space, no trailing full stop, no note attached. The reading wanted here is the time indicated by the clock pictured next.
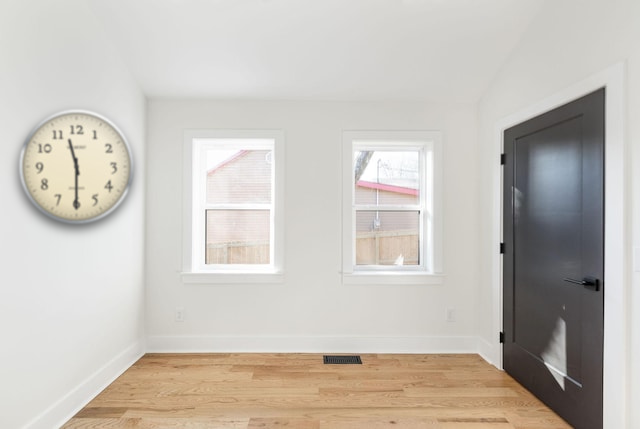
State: 11:30
